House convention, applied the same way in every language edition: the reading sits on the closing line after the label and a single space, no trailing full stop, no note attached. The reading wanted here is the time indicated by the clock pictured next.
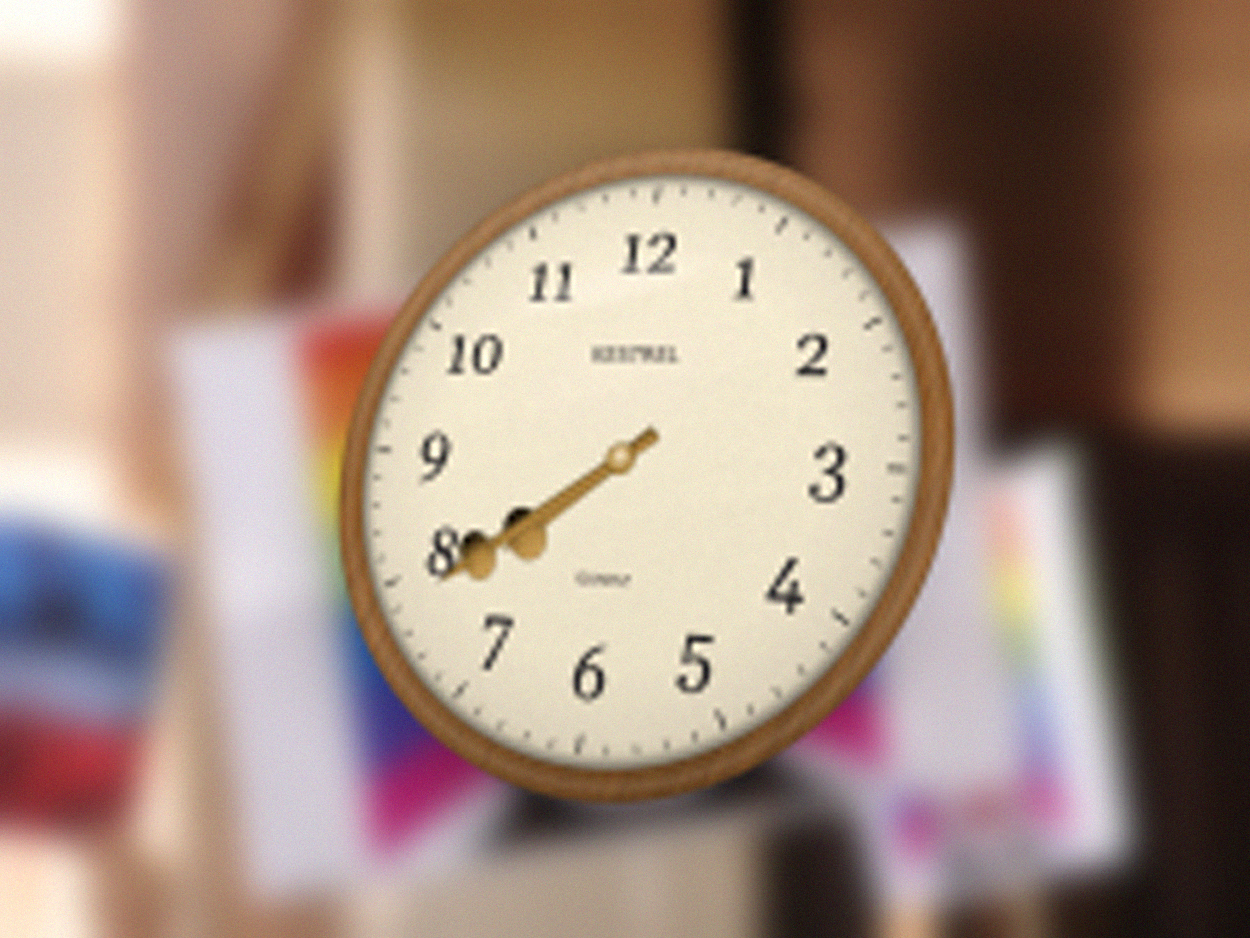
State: 7:39
